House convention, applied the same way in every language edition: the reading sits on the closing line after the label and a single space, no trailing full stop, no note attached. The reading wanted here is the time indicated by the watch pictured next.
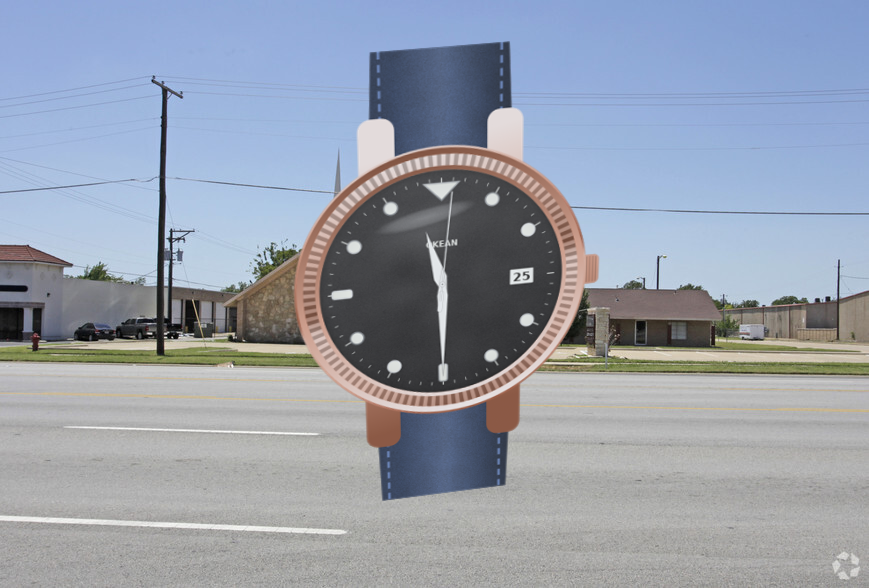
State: 11:30:01
